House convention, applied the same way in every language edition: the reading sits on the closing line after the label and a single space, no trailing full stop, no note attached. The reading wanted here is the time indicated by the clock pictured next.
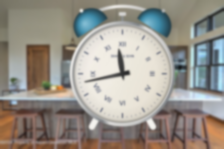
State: 11:43
